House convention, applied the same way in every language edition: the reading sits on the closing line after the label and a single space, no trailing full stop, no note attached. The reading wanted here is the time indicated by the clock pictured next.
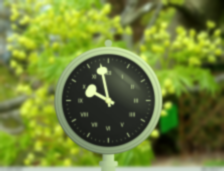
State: 9:58
